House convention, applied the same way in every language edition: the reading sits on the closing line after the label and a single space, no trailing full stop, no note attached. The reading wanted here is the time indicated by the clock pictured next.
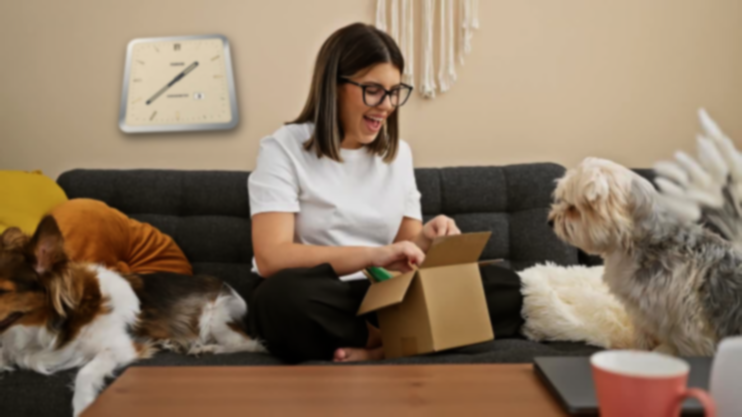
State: 1:38
